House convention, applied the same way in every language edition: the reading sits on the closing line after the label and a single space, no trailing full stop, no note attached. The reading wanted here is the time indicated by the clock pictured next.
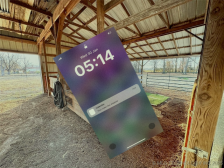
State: 5:14
